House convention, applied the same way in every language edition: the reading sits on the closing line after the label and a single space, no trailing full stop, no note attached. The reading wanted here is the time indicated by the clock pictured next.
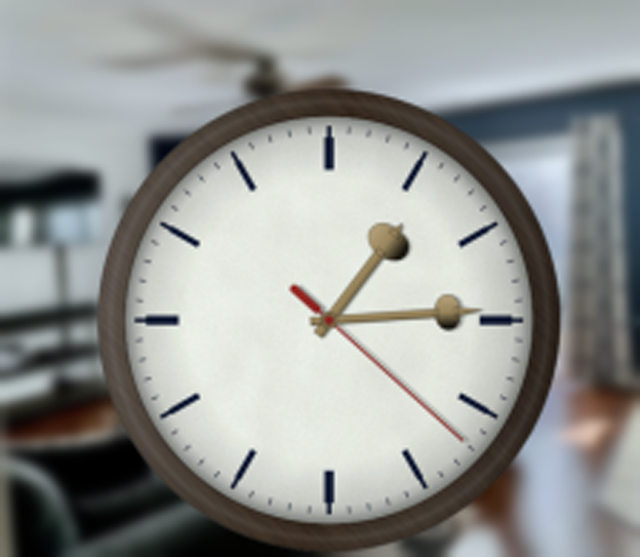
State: 1:14:22
